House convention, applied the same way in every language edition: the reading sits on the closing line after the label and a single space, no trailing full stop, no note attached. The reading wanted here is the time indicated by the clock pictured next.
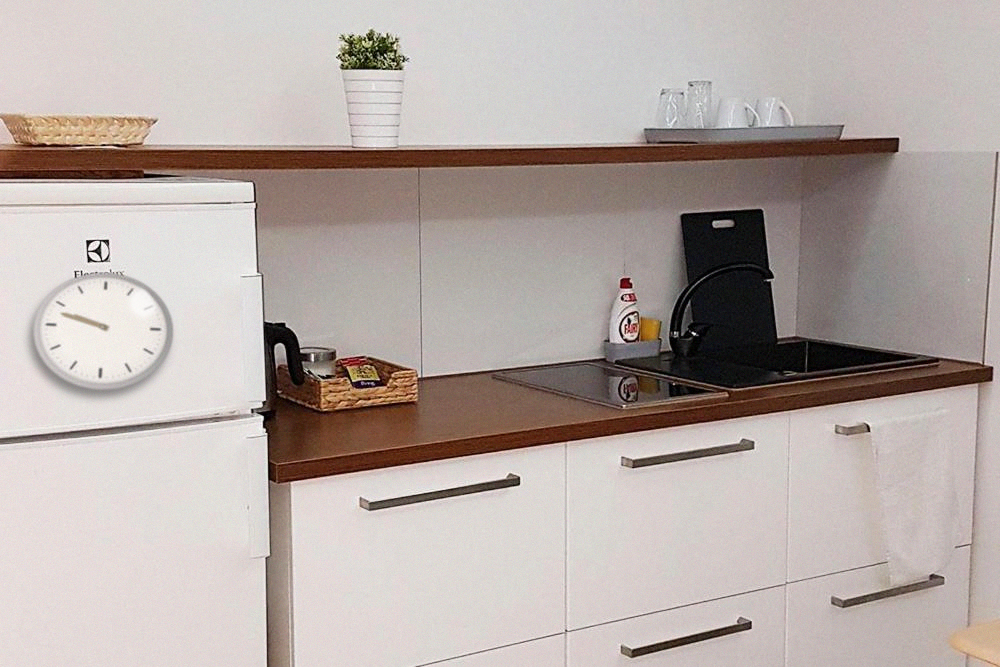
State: 9:48
